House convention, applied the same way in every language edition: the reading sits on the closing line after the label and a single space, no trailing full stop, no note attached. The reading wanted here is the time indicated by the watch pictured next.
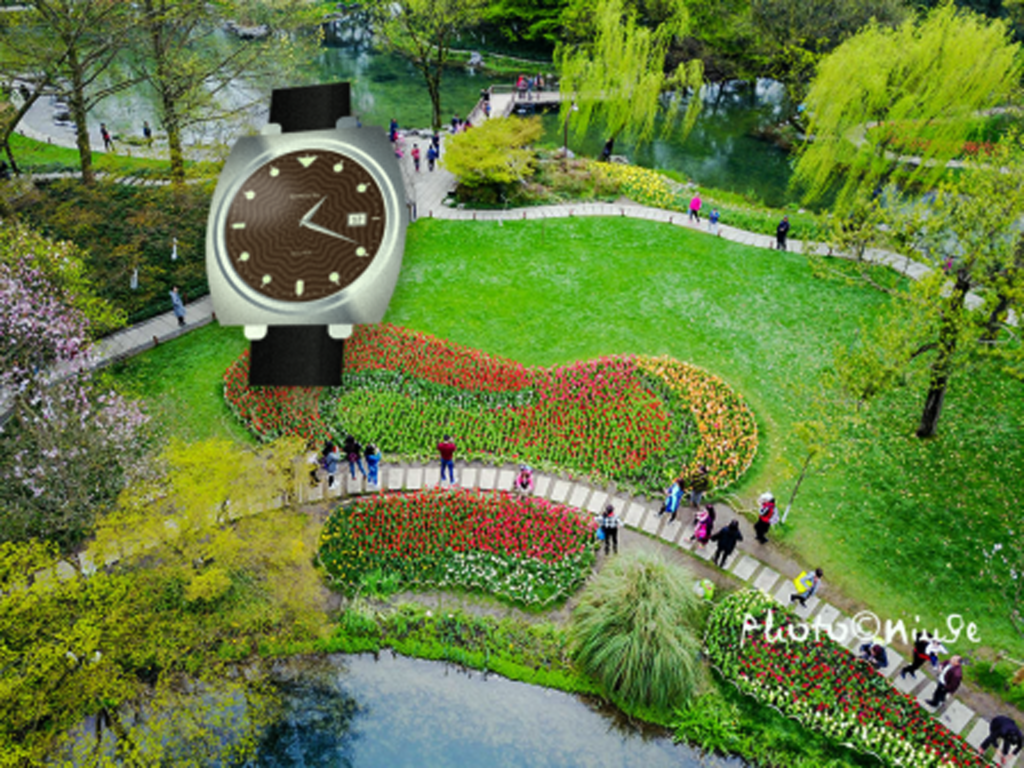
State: 1:19
